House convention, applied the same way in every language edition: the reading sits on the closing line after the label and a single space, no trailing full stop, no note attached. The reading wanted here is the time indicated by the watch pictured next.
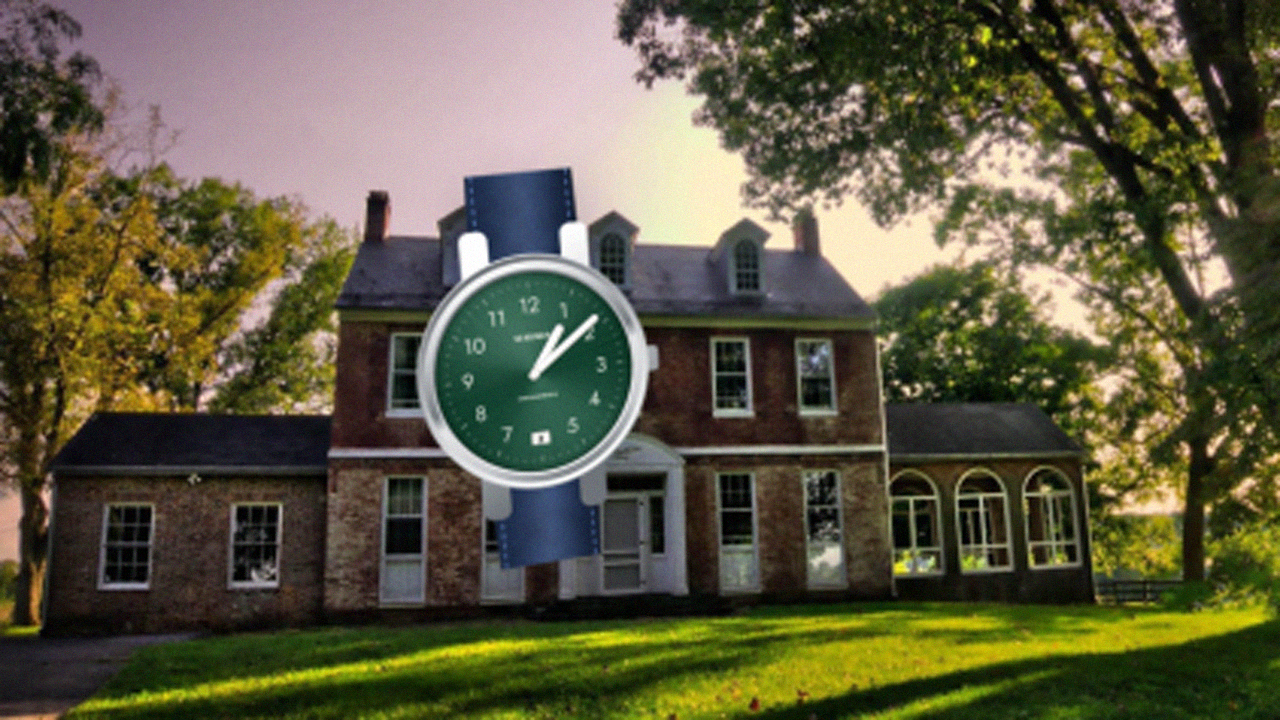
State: 1:09
